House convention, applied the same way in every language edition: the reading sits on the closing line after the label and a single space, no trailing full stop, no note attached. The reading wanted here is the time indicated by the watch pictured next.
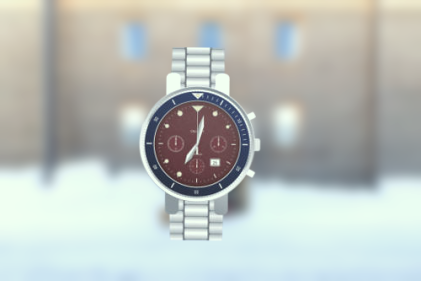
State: 7:02
